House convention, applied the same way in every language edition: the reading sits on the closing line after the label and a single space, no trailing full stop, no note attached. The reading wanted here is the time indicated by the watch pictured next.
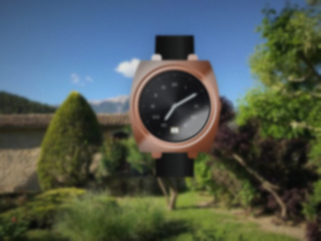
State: 7:10
